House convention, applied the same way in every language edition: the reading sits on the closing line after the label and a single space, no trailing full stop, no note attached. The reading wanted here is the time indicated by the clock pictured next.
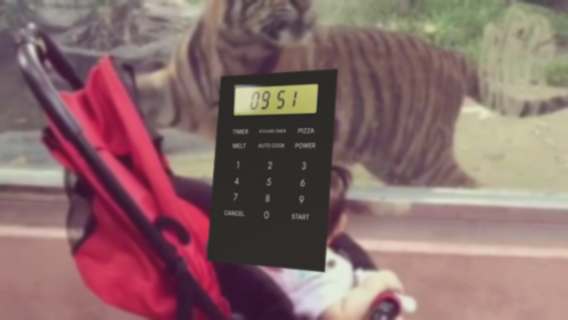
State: 9:51
